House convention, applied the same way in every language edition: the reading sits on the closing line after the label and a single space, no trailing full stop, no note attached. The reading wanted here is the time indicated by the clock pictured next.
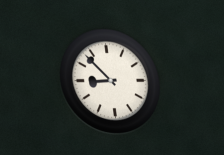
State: 8:53
